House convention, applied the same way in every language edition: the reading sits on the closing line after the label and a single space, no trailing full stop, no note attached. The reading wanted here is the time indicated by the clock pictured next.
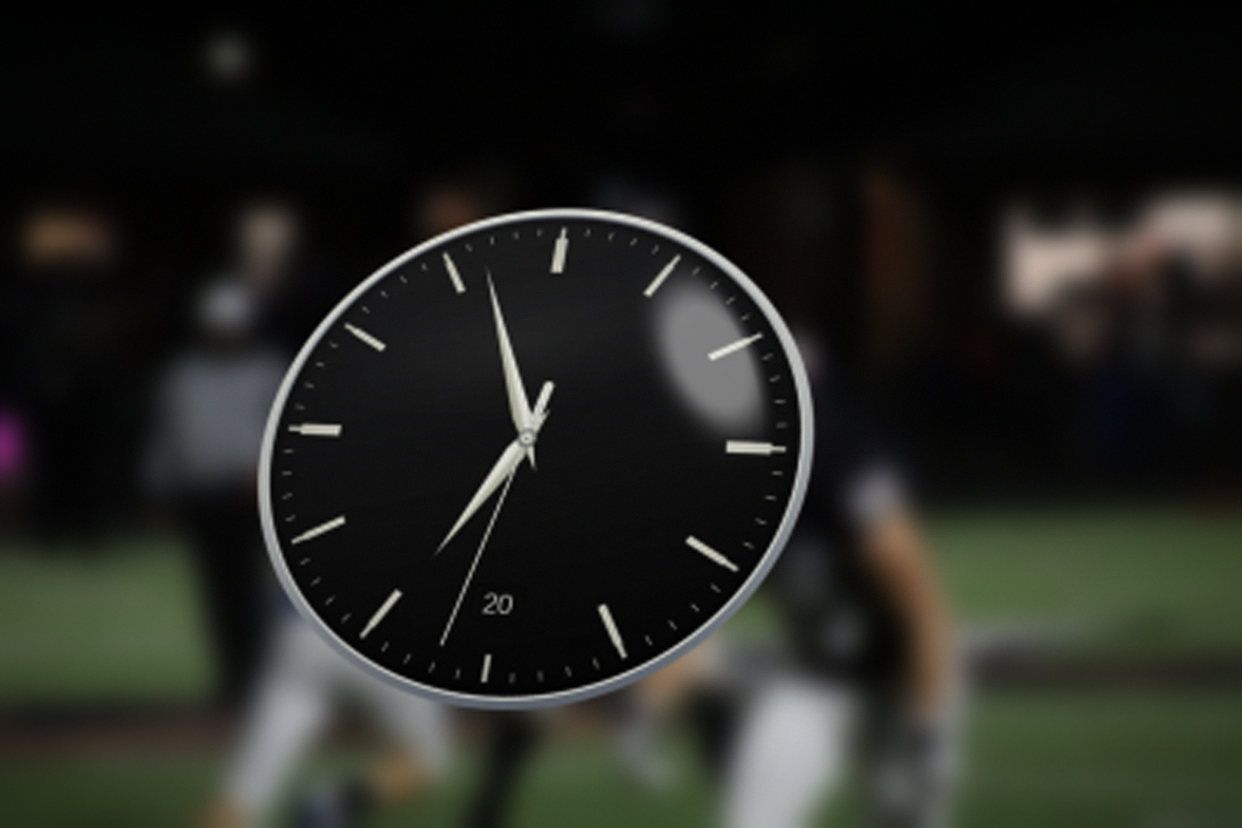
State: 6:56:32
